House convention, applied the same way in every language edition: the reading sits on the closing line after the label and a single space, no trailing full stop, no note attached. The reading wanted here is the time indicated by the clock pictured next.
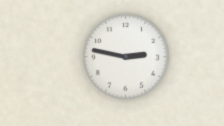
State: 2:47
